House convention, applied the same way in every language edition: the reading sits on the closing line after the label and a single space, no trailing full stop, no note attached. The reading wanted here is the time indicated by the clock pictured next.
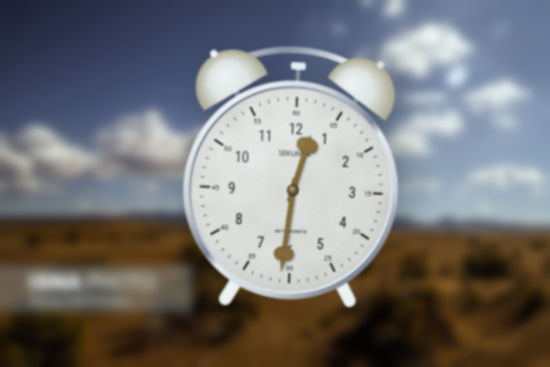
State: 12:31
